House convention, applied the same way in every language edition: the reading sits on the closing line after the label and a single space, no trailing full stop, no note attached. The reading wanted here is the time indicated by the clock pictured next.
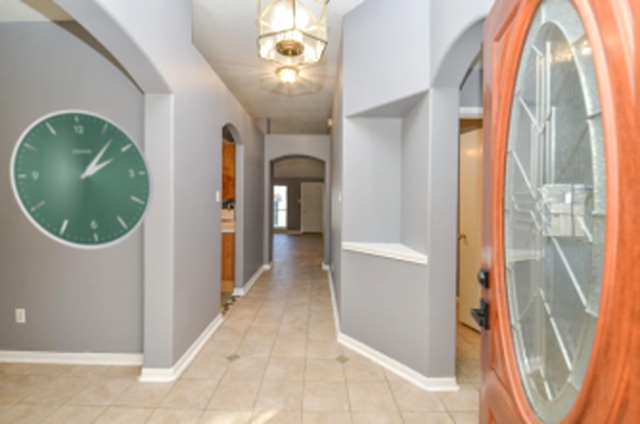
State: 2:07
